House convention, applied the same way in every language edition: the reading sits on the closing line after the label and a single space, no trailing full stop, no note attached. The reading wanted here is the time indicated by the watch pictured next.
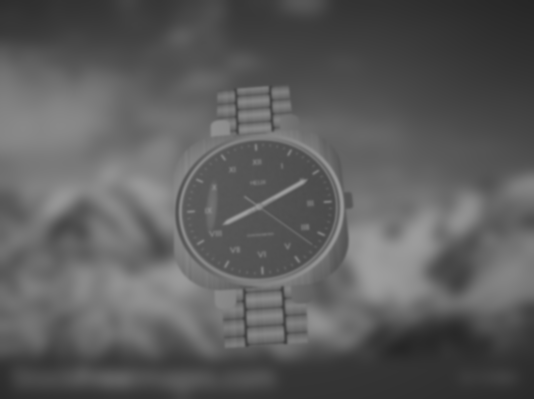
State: 8:10:22
